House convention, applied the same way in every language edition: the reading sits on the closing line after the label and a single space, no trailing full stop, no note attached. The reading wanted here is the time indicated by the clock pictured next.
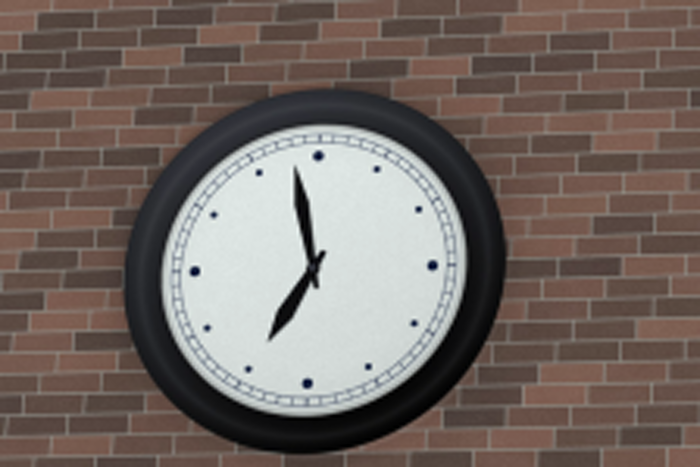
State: 6:58
